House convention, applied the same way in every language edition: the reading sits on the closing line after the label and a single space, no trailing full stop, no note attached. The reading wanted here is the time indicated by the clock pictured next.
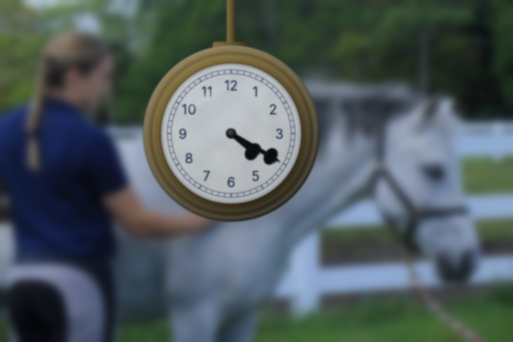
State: 4:20
